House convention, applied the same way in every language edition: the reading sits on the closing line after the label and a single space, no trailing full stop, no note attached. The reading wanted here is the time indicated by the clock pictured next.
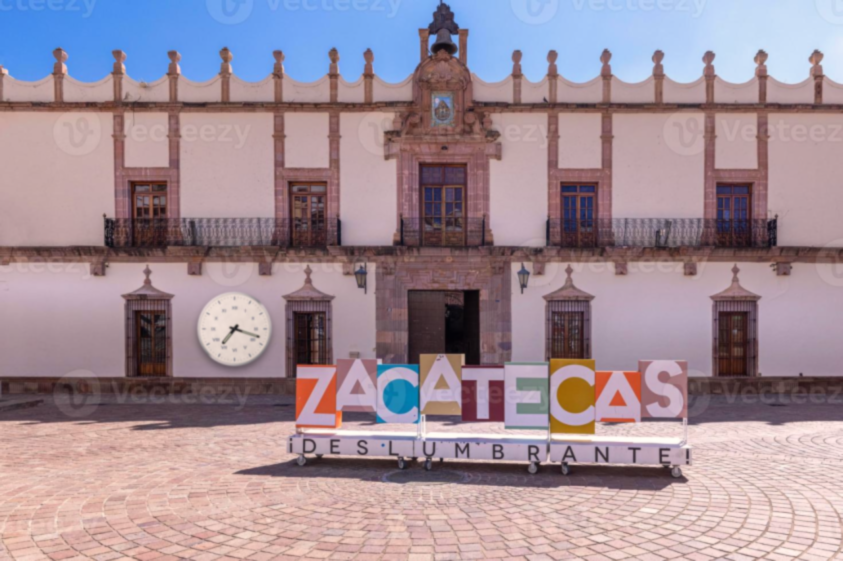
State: 7:18
